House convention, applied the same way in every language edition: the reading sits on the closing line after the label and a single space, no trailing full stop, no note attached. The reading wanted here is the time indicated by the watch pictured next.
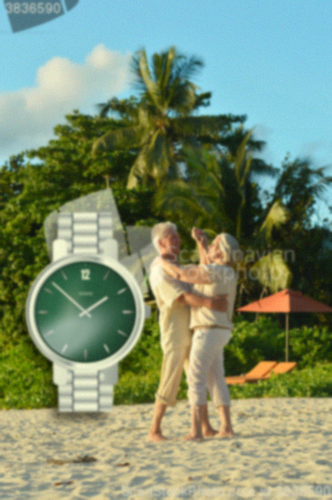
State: 1:52
